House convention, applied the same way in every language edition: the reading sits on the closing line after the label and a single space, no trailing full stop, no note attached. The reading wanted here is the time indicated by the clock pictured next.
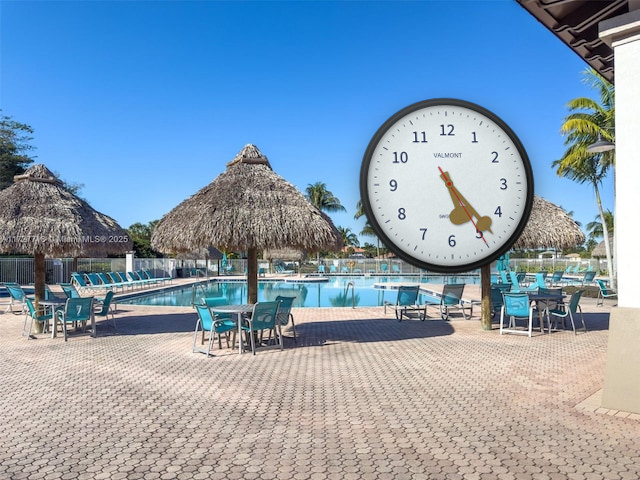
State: 5:23:25
